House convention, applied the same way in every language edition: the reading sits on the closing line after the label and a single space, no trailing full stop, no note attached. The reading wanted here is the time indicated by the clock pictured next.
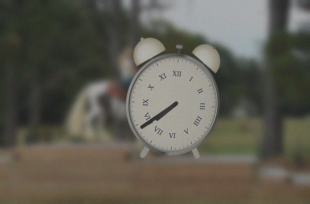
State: 7:39
